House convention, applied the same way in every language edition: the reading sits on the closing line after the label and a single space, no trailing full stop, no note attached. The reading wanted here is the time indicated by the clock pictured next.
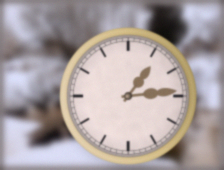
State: 1:14
